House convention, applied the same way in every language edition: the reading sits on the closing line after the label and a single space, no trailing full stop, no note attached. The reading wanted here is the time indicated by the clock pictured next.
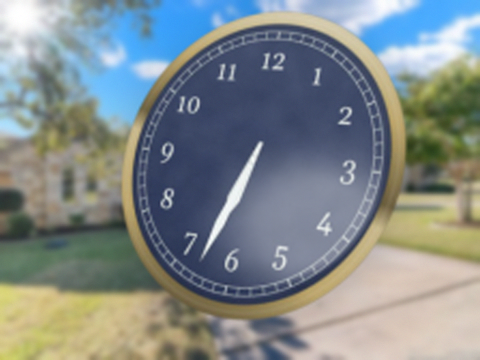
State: 6:33
